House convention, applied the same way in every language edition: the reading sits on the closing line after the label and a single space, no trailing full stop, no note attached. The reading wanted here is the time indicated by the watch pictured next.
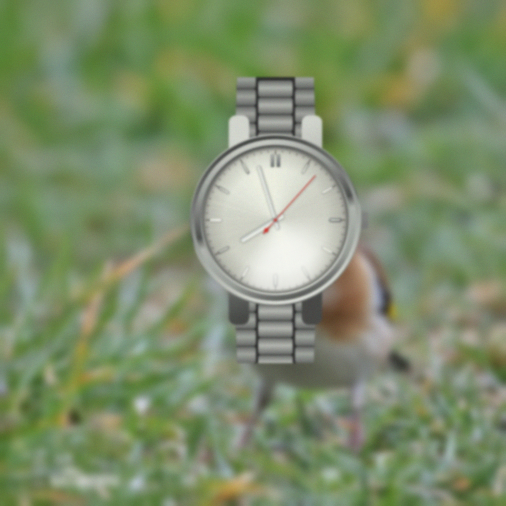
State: 7:57:07
